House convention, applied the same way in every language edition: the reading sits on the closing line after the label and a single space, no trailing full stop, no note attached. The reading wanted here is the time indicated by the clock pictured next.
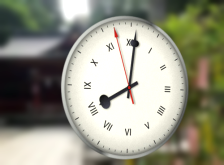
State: 8:00:57
